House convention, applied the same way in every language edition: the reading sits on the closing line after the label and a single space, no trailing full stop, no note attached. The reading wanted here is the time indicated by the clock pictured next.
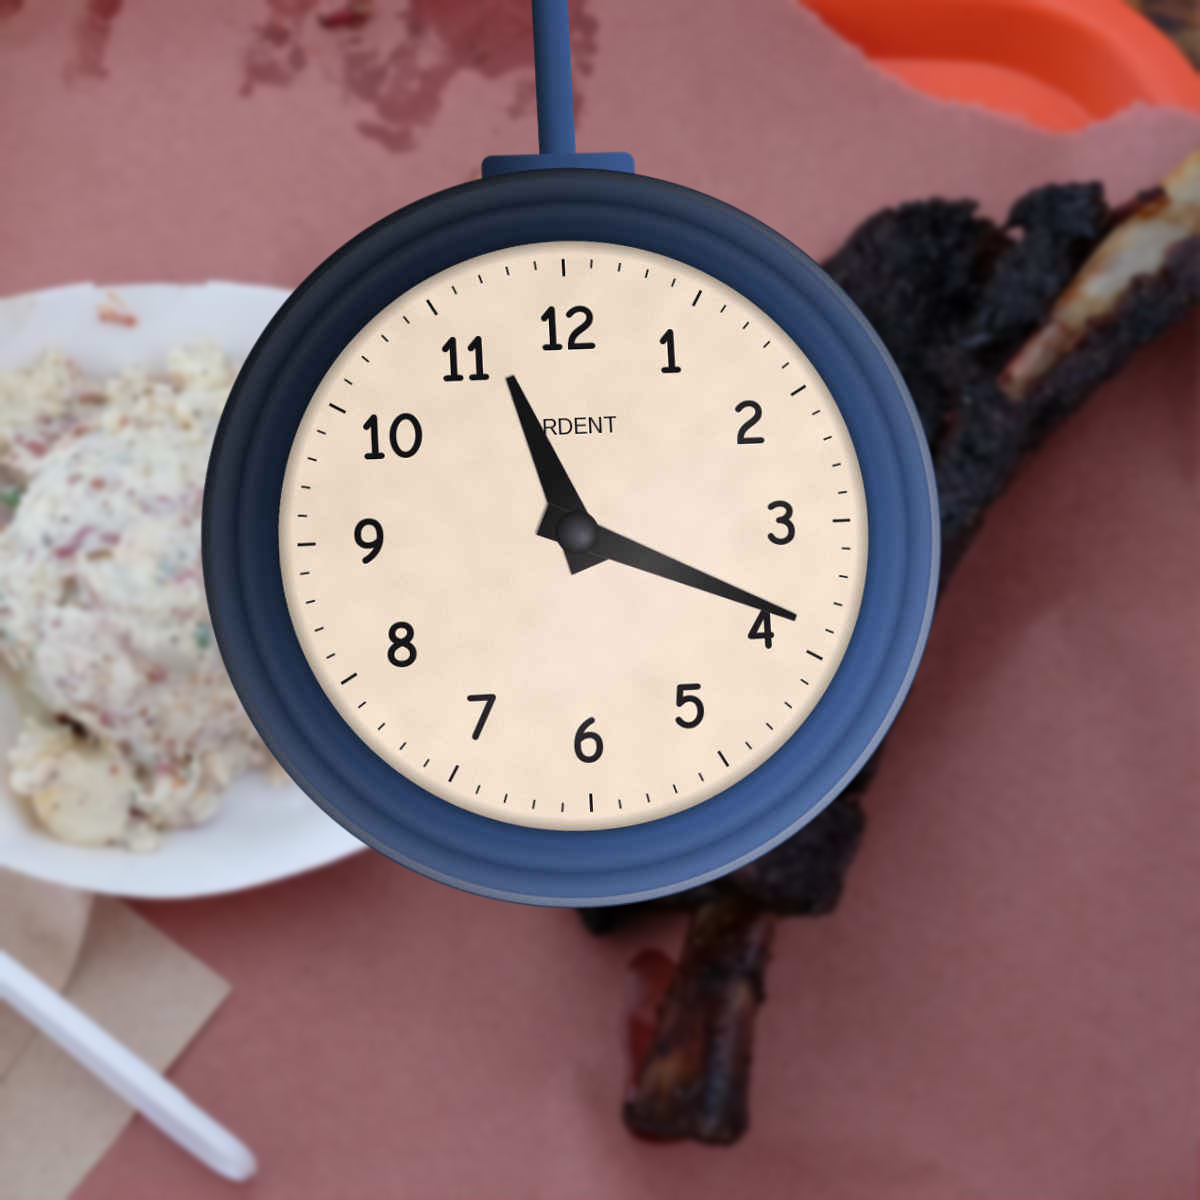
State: 11:19
